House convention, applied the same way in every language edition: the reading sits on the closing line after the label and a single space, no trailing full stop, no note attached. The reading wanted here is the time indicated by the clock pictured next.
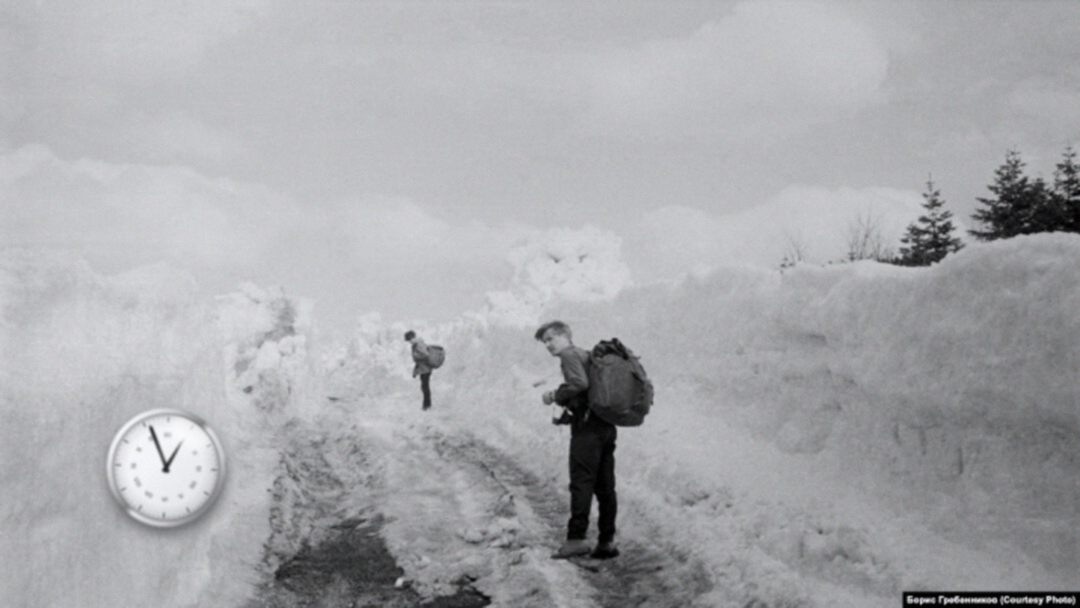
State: 12:56
